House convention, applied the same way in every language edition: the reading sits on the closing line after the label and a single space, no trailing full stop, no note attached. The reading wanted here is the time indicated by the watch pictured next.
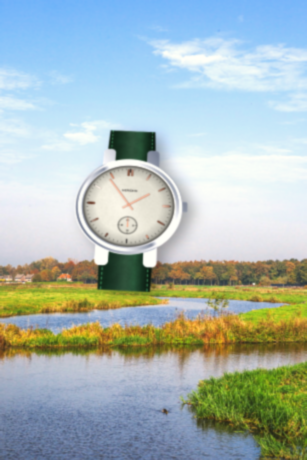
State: 1:54
